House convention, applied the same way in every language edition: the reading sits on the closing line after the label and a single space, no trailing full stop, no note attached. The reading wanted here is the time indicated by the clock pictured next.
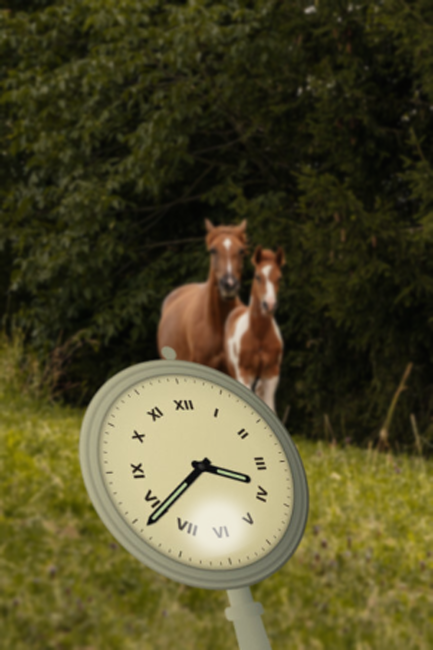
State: 3:39
